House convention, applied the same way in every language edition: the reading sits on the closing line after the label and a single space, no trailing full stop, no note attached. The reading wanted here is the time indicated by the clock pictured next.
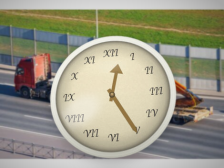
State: 12:25
